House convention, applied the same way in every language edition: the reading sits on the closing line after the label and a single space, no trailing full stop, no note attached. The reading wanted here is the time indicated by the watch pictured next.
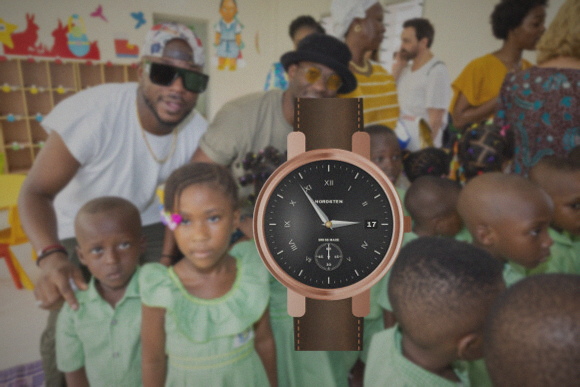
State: 2:54
